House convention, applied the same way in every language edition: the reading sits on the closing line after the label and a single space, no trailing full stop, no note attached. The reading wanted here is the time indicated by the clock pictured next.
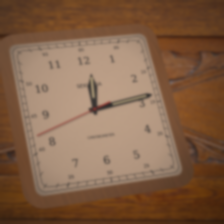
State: 12:13:42
